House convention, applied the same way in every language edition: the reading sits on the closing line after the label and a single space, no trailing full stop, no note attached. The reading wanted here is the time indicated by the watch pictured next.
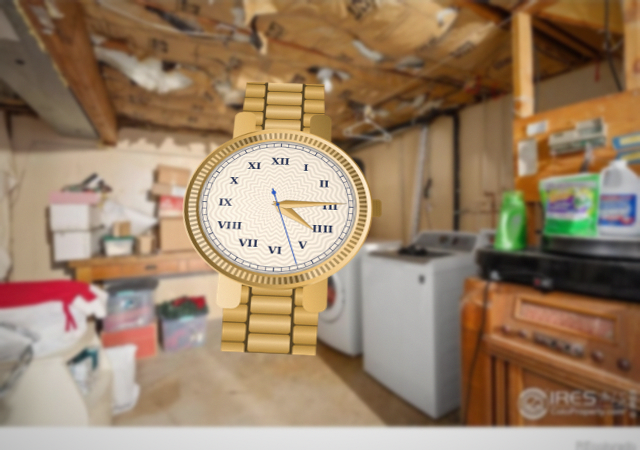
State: 4:14:27
